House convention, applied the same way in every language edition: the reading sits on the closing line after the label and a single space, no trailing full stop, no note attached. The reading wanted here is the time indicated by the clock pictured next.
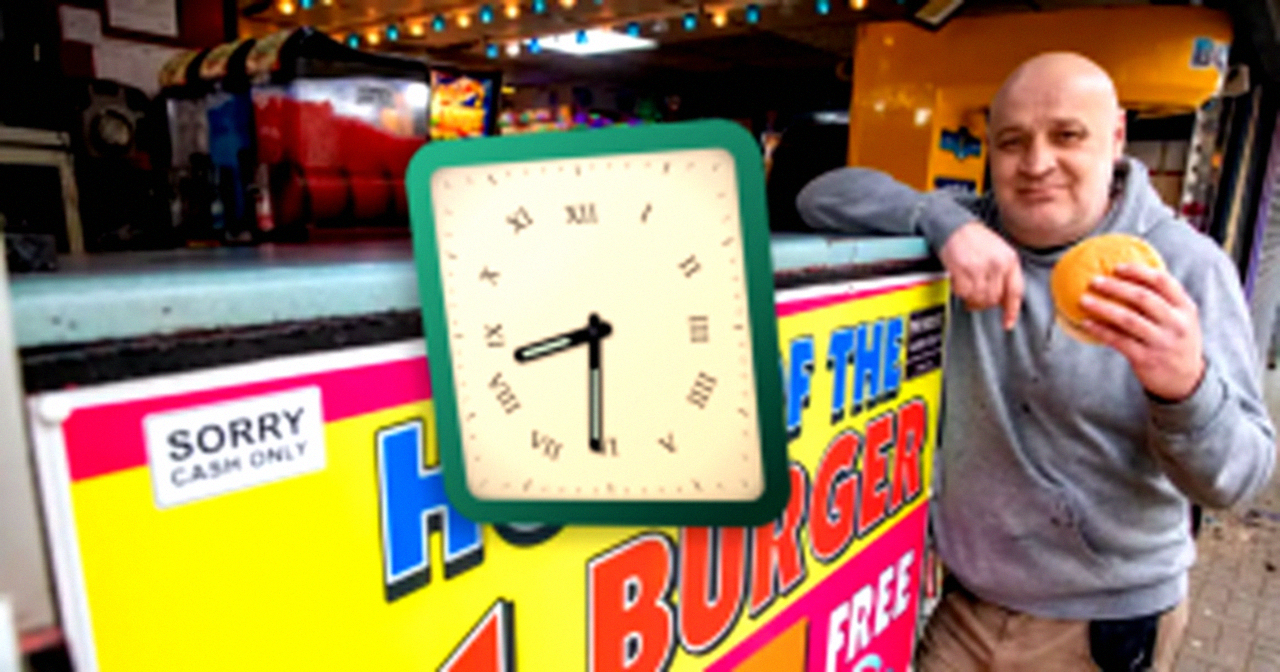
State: 8:31
